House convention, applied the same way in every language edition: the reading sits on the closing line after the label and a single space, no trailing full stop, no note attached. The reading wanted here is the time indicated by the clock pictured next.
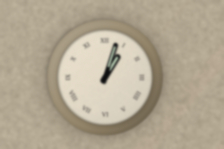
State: 1:03
